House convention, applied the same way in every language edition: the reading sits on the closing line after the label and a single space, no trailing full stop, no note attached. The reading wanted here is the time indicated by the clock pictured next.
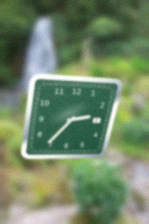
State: 2:36
